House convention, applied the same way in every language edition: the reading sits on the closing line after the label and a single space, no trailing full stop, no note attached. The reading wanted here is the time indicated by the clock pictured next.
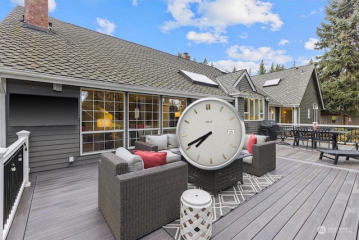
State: 7:41
